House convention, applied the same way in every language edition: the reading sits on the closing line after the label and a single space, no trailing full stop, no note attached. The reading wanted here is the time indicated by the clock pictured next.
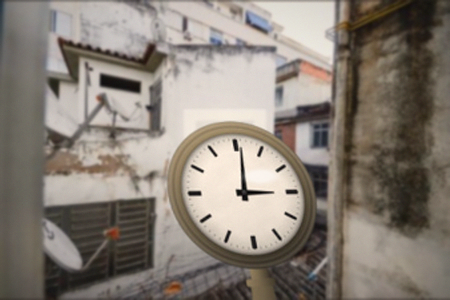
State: 3:01
